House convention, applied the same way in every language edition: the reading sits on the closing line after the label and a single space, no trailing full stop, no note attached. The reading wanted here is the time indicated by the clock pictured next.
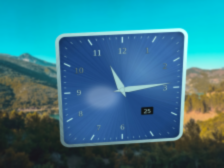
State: 11:14
